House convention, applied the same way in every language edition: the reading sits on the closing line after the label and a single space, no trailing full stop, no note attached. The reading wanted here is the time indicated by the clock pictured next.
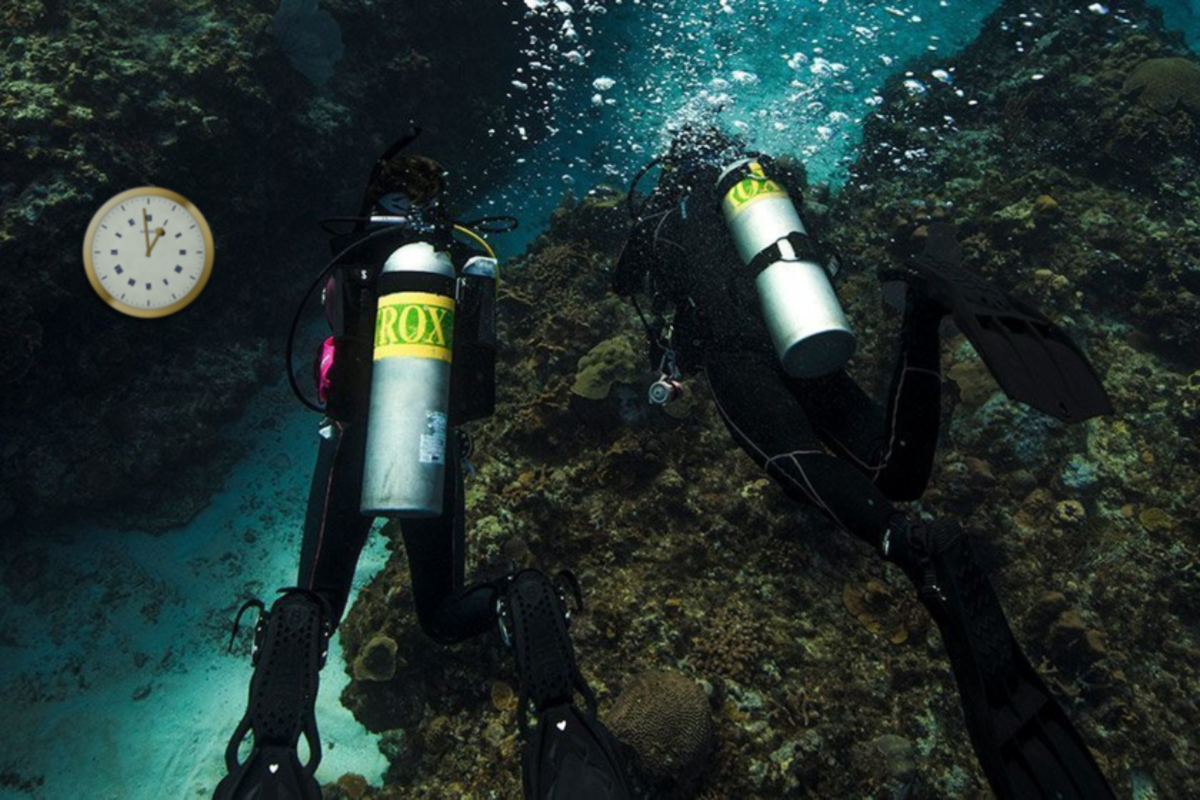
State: 12:59
